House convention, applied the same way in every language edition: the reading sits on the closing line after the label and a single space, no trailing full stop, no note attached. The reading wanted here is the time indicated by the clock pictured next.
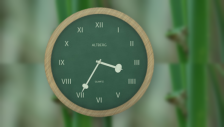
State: 3:35
